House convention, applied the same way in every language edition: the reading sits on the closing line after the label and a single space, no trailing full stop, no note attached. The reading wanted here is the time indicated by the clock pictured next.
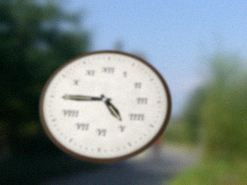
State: 4:45
